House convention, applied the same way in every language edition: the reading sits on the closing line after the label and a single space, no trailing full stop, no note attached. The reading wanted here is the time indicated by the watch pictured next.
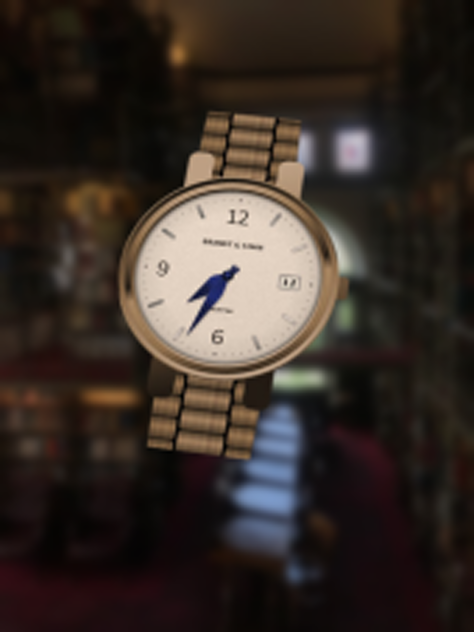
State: 7:34
